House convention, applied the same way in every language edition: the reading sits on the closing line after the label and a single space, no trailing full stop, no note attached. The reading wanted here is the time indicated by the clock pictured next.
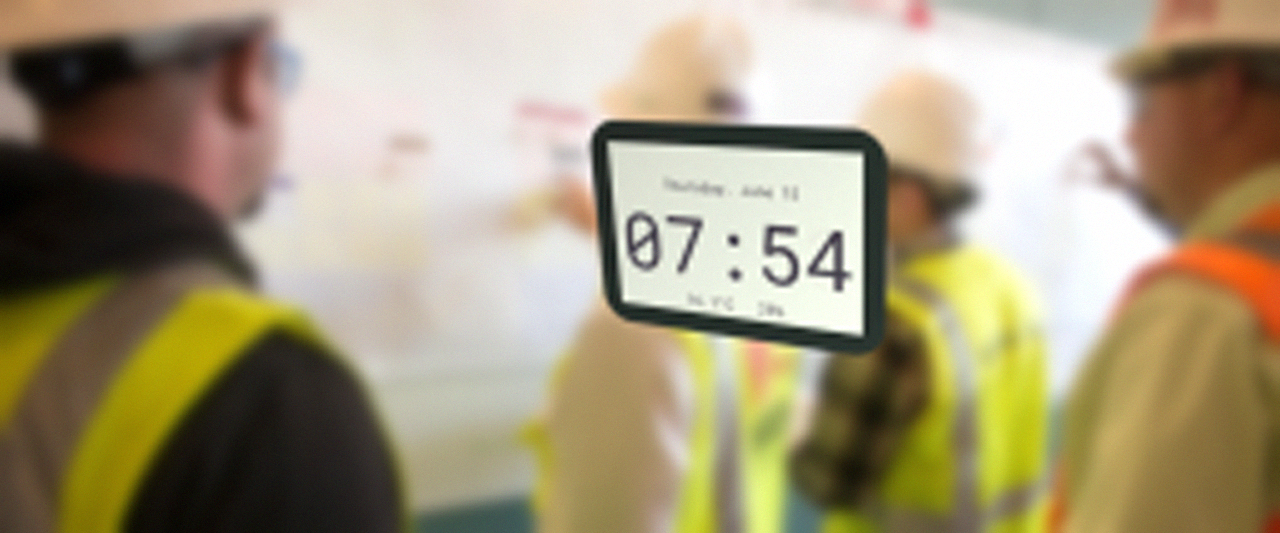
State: 7:54
